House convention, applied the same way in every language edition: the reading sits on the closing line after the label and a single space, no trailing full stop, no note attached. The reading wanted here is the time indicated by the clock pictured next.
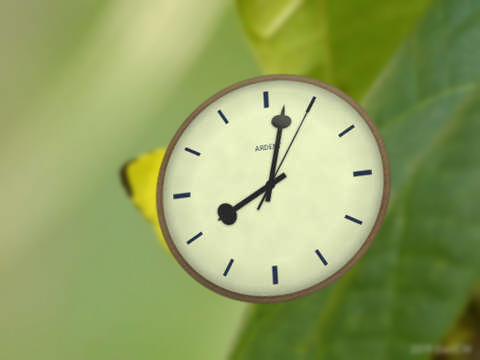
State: 8:02:05
